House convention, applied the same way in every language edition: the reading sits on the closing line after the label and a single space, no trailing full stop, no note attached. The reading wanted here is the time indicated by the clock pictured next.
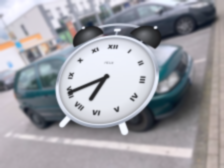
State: 6:40
